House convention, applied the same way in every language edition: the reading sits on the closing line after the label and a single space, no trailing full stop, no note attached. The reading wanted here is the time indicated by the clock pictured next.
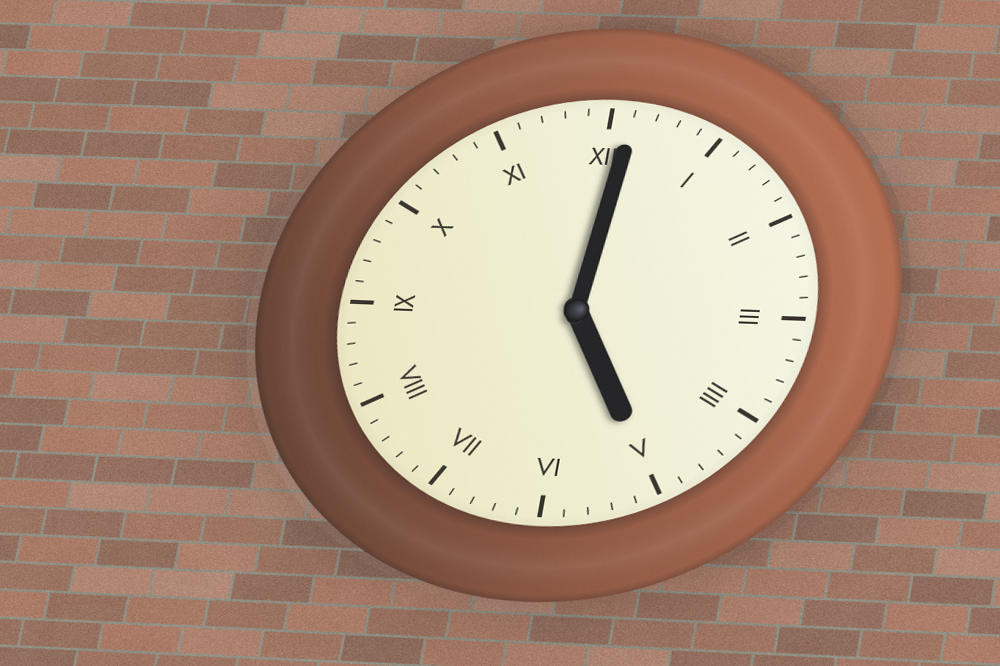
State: 5:01
